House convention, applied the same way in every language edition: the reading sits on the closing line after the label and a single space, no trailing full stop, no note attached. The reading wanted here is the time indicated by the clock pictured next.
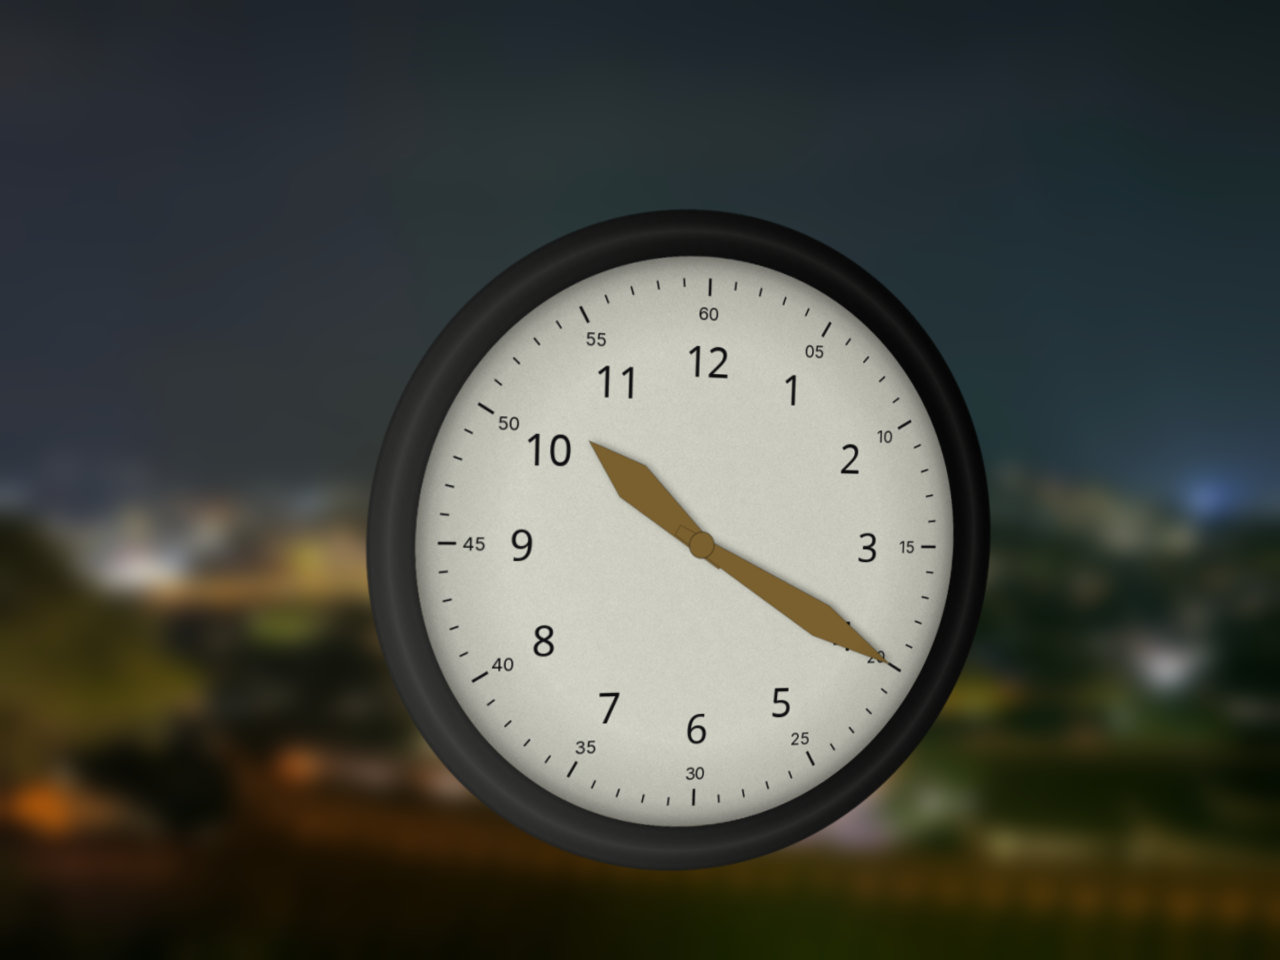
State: 10:20
